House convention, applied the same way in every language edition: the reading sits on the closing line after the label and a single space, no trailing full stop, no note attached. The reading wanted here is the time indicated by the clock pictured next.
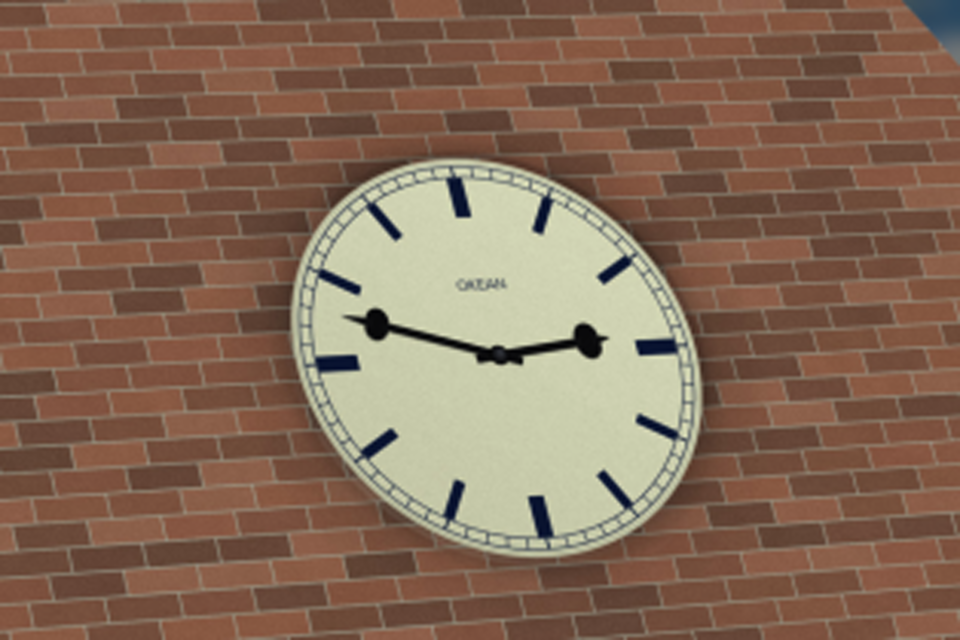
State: 2:48
